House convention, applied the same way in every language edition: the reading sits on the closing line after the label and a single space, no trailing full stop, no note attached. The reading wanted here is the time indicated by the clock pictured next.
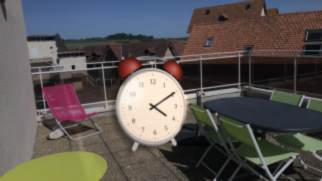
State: 4:10
